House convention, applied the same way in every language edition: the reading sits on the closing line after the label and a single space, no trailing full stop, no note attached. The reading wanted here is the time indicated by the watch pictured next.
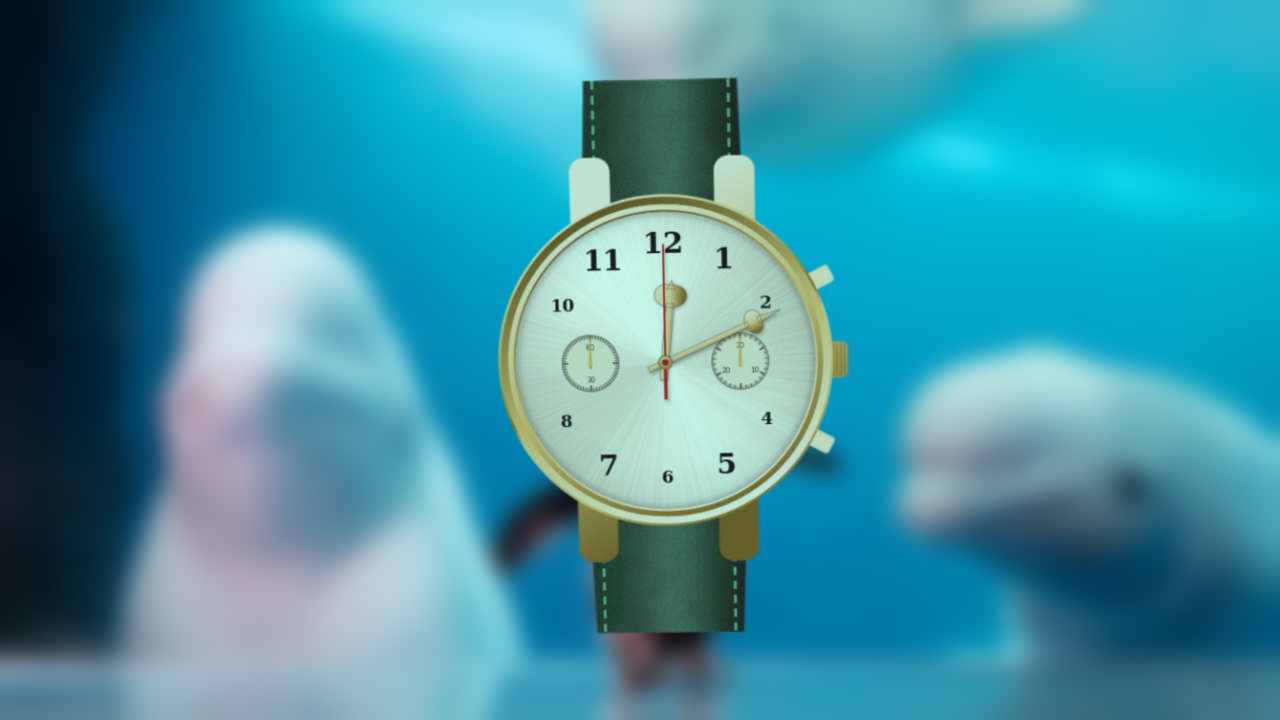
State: 12:11
